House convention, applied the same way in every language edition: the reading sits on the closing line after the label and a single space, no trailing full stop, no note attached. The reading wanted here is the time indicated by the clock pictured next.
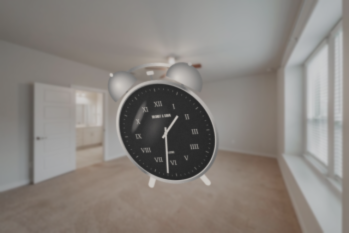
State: 1:32
